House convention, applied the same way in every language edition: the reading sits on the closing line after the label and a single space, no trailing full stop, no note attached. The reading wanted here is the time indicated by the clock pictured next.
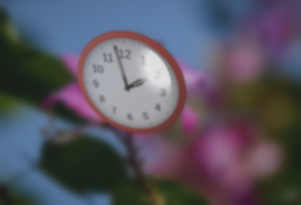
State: 1:58
